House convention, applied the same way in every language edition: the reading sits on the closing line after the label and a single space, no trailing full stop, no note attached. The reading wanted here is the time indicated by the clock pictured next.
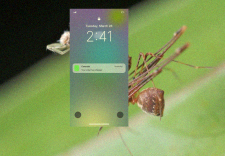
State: 2:41
